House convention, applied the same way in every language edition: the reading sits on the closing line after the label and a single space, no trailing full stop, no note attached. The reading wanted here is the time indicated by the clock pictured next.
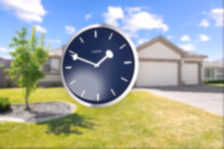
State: 1:49
